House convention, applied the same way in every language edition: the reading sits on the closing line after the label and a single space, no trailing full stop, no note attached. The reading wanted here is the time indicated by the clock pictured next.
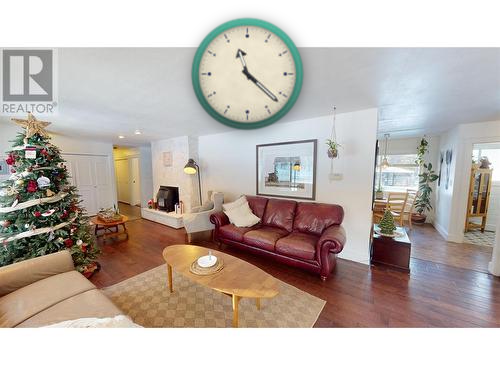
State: 11:22
